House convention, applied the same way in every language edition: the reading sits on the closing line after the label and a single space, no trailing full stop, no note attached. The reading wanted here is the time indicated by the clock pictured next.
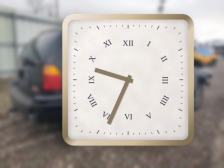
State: 9:34
